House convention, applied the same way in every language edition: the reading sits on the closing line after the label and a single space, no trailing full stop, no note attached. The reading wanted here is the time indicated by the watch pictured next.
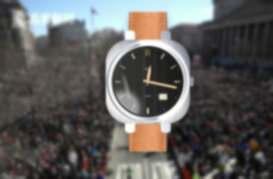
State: 12:17
